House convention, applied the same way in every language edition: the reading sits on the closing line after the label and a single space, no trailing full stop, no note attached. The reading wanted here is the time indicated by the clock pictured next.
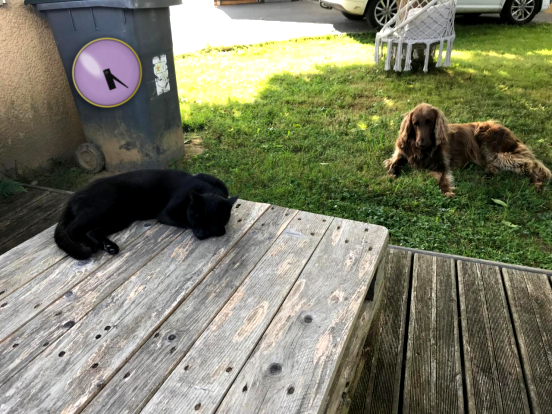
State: 5:21
